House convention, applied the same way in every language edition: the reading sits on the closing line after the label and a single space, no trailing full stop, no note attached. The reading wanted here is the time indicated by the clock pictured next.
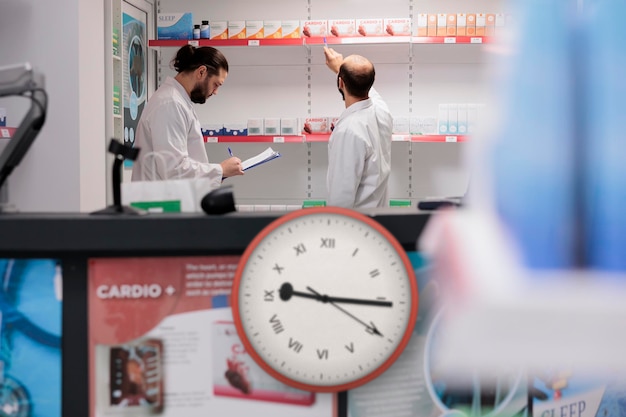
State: 9:15:20
